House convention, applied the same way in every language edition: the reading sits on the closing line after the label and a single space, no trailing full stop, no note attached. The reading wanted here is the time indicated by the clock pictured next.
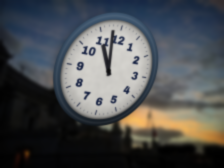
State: 10:58
